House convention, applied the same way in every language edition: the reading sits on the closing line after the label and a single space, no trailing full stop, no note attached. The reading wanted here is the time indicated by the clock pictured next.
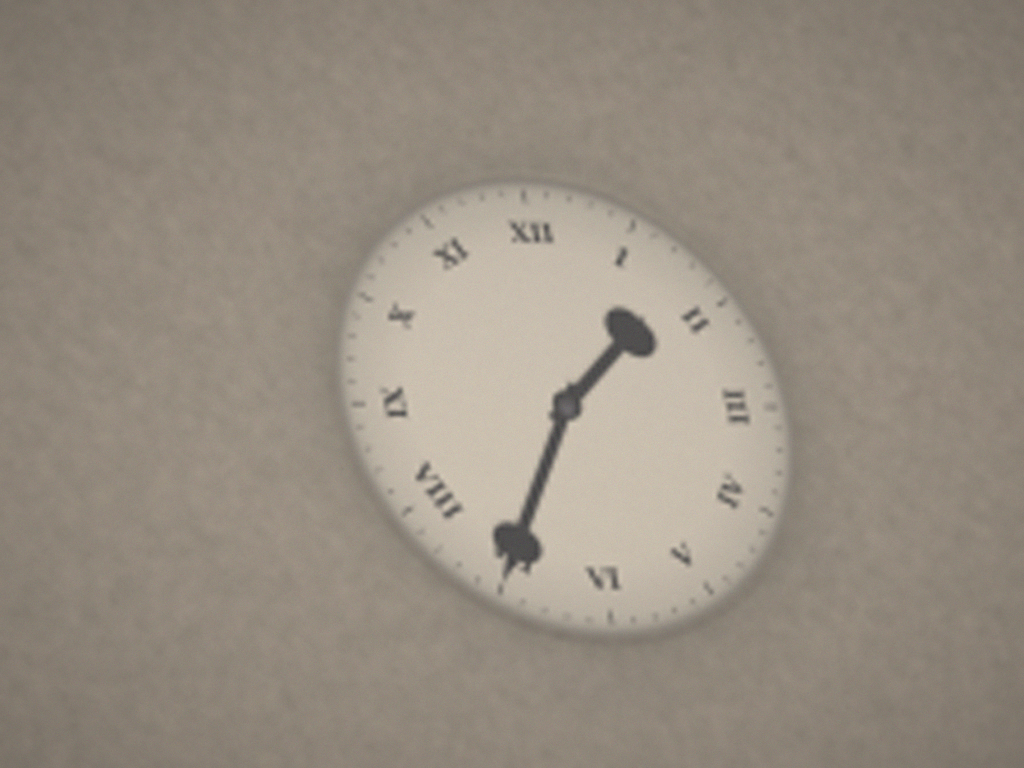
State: 1:35
